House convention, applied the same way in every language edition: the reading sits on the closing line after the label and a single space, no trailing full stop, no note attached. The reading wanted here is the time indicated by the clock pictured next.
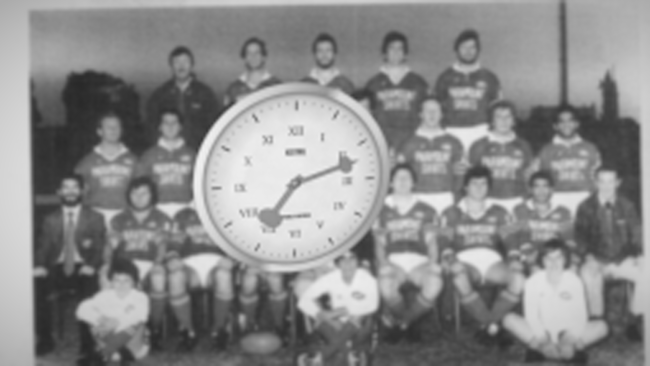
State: 7:12
